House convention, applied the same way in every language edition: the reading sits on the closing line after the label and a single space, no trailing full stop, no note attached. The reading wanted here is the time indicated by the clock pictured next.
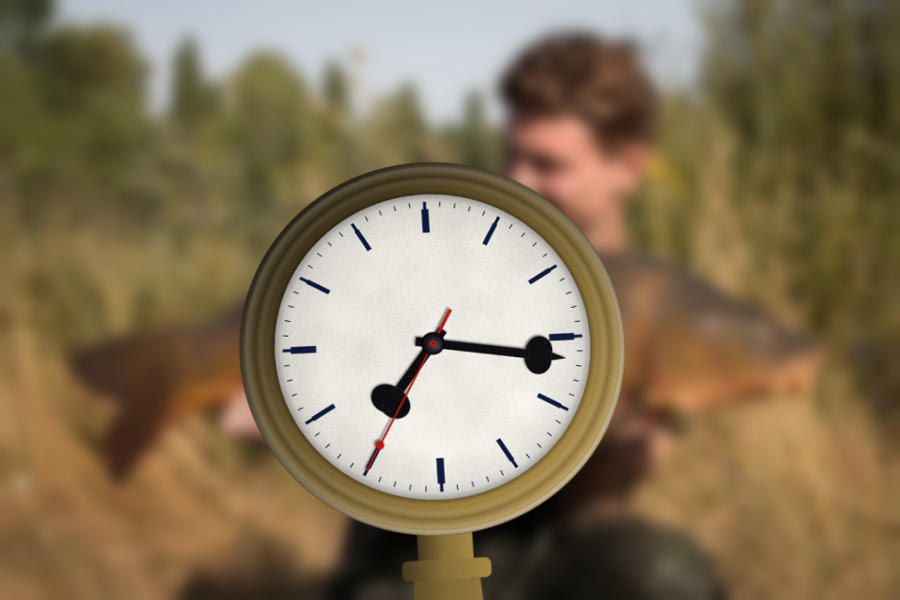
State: 7:16:35
